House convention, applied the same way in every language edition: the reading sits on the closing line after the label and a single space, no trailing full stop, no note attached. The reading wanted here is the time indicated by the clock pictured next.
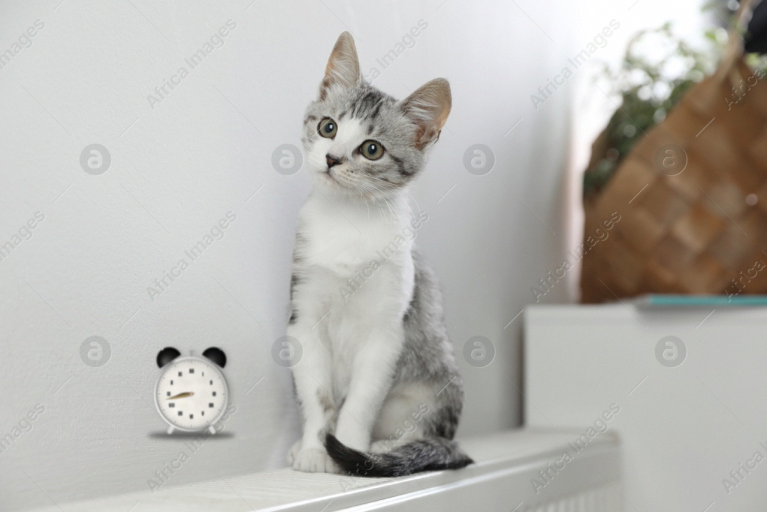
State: 8:43
